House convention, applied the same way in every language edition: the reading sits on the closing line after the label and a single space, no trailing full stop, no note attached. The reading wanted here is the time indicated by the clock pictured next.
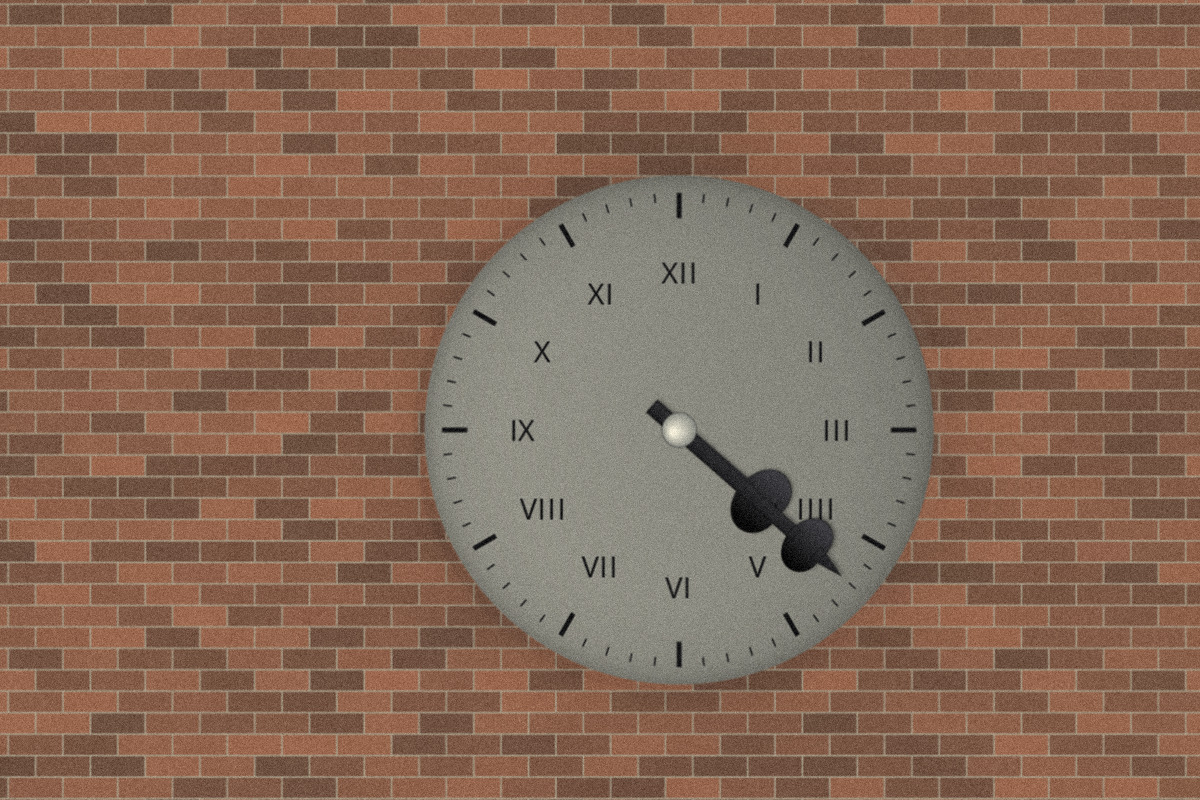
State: 4:22
